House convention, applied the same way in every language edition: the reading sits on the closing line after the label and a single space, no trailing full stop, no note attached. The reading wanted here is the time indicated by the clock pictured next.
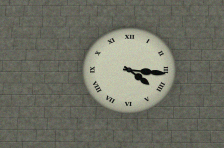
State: 4:16
